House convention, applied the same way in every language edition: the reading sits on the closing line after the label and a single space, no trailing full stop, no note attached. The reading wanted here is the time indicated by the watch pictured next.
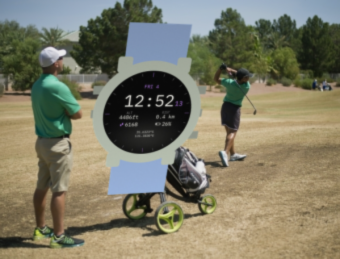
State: 12:52
